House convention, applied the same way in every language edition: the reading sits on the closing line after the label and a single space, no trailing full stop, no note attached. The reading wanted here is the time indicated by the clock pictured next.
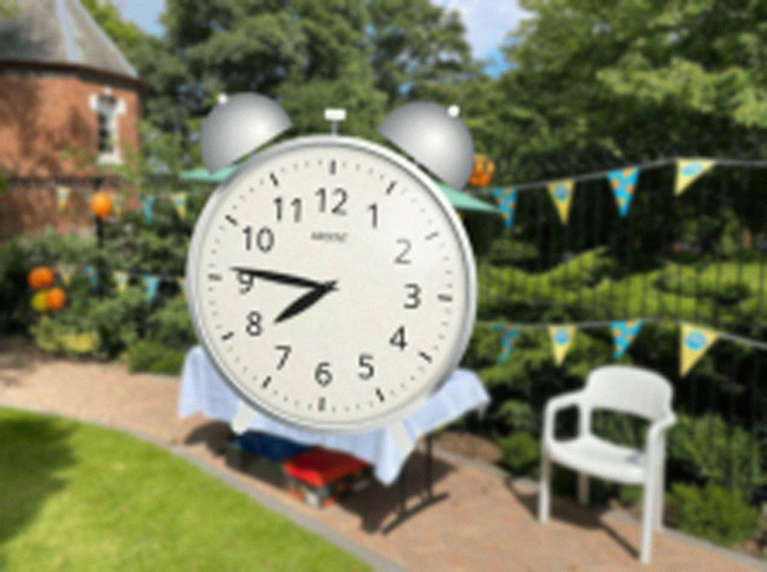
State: 7:46
